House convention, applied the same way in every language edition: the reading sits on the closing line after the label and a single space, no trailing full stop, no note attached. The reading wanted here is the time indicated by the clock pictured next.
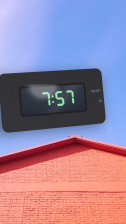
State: 7:57
